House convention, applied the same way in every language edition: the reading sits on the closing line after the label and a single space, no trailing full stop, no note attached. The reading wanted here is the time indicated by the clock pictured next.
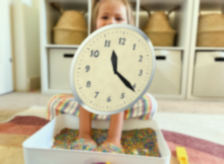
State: 11:21
